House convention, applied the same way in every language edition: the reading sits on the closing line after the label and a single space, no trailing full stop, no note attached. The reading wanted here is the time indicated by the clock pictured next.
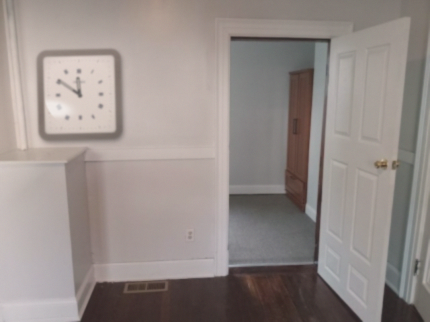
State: 11:51
